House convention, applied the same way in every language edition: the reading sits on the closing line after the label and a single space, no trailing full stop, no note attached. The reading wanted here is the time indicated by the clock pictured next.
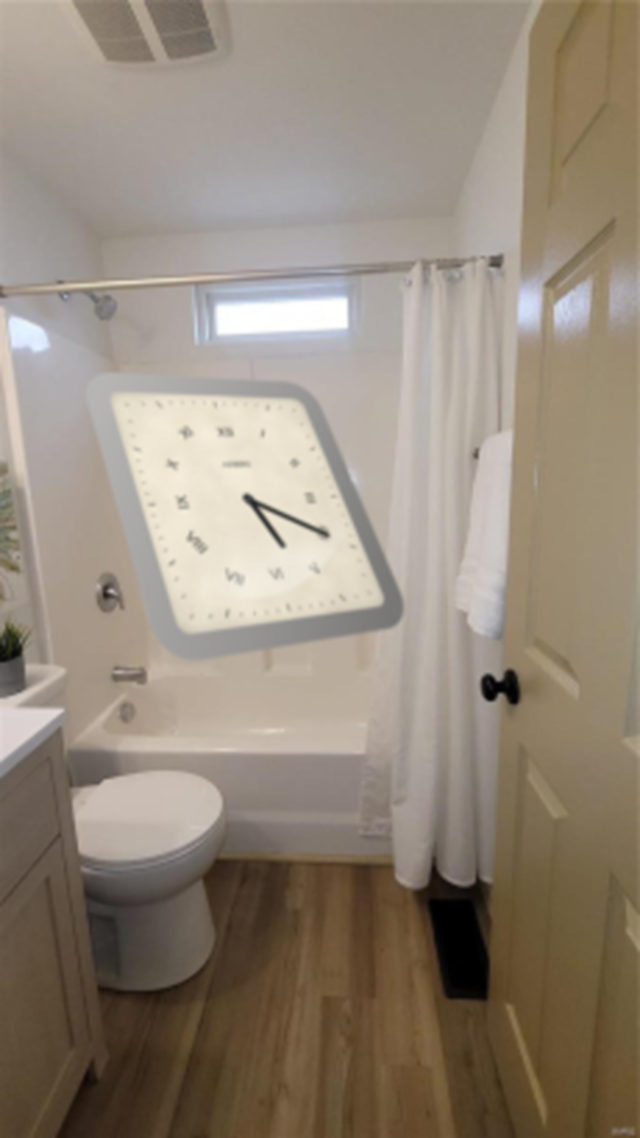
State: 5:20
